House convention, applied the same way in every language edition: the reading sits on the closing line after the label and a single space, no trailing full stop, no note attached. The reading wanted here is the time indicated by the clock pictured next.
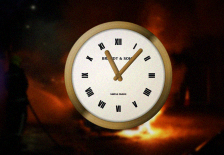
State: 11:07
